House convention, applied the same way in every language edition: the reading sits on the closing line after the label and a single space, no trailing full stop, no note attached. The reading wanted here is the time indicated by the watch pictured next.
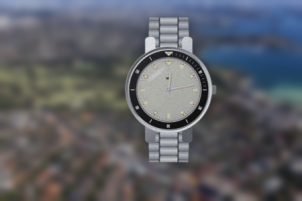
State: 12:13
